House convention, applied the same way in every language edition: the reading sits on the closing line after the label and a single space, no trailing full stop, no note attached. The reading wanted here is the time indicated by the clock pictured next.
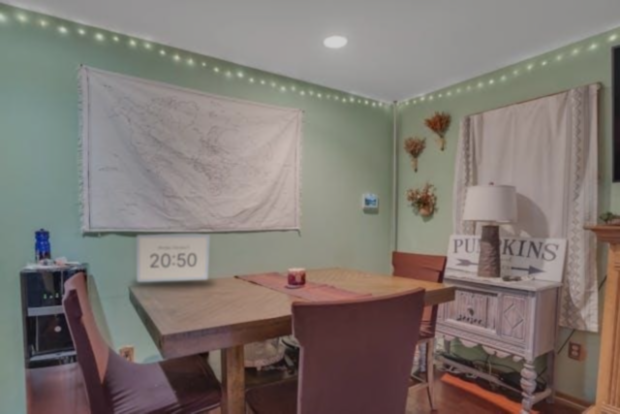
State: 20:50
